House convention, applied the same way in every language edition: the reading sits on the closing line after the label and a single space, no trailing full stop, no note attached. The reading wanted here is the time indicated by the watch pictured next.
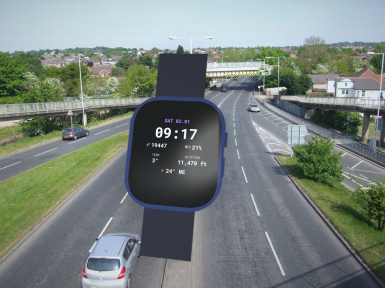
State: 9:17
